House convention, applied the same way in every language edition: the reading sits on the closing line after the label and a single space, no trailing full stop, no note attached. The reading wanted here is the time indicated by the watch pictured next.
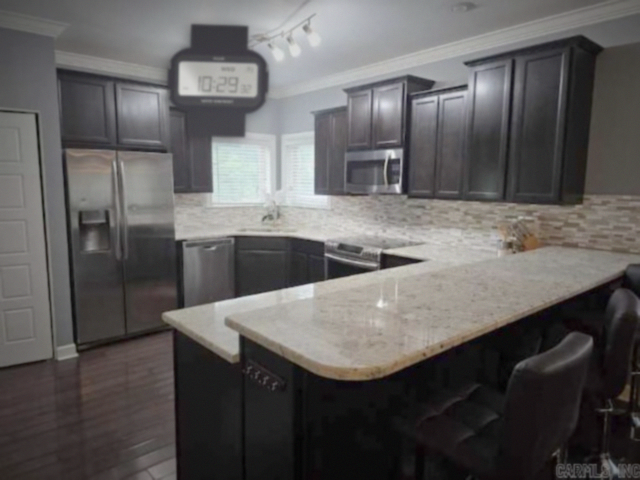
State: 10:29
